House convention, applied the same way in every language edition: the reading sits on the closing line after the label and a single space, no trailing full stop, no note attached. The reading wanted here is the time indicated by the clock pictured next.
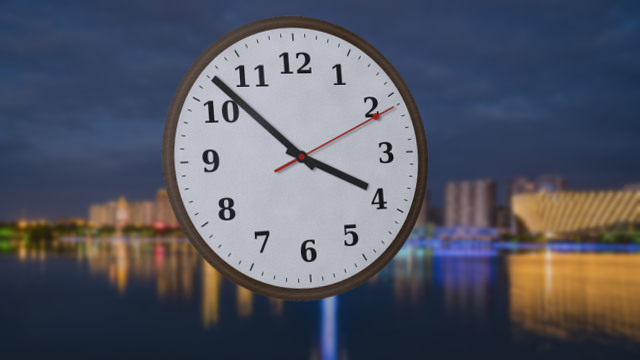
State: 3:52:11
